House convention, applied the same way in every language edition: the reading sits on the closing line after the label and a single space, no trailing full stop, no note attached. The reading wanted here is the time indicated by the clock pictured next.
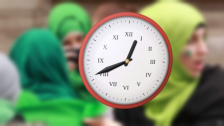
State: 12:41
